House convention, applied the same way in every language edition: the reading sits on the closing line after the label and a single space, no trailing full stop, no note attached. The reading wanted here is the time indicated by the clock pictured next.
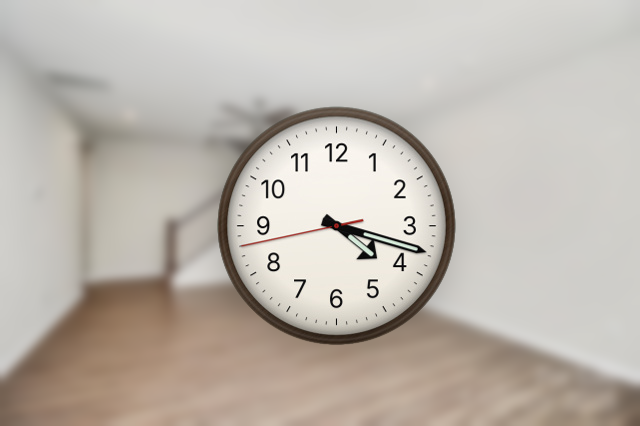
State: 4:17:43
